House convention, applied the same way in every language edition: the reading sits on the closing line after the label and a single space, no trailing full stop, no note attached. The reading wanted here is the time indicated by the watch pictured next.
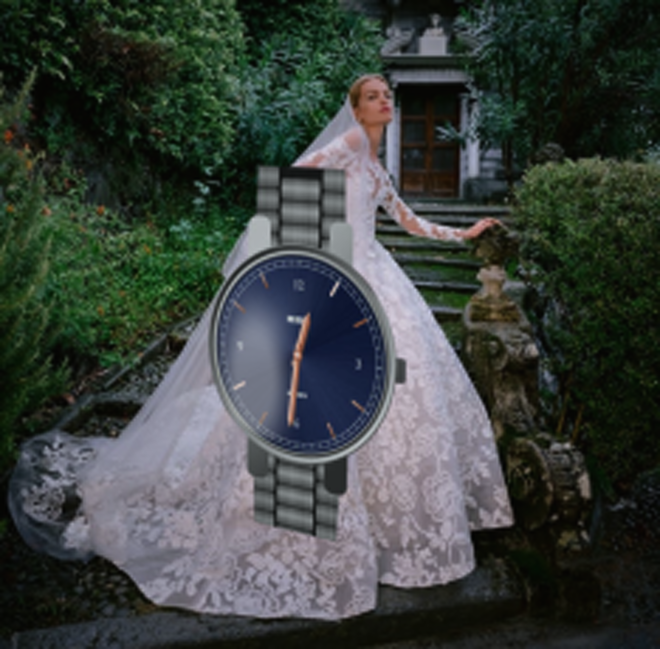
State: 12:31
